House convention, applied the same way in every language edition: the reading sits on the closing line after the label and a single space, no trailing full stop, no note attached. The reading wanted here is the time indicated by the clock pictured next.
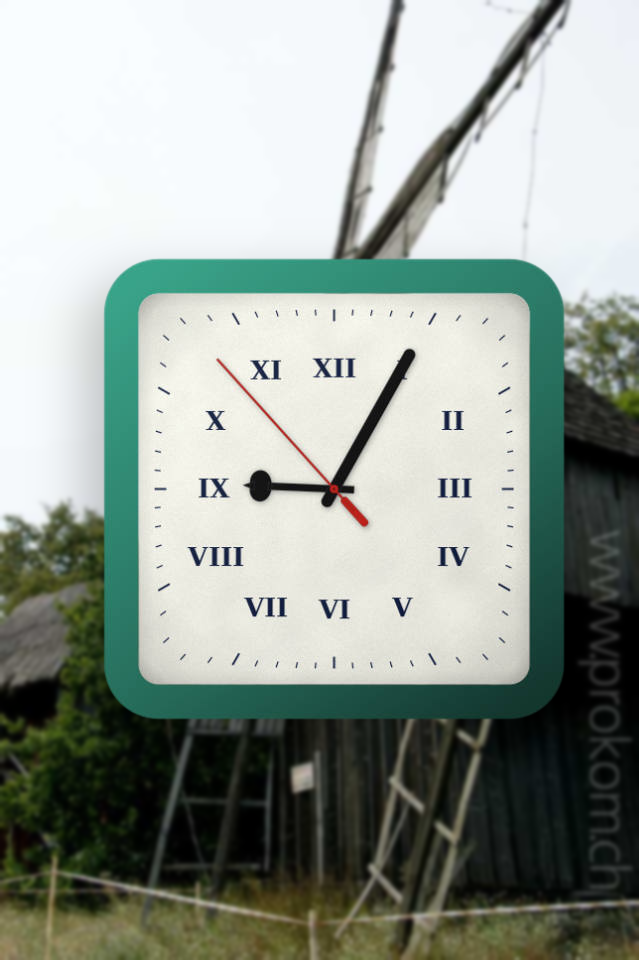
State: 9:04:53
